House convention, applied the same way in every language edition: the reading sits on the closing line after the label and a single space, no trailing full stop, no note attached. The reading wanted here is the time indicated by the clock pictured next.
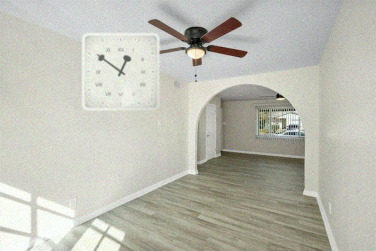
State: 12:51
